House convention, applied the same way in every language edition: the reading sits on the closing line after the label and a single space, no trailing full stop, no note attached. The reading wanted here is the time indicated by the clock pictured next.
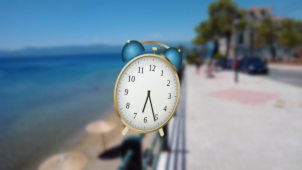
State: 6:26
